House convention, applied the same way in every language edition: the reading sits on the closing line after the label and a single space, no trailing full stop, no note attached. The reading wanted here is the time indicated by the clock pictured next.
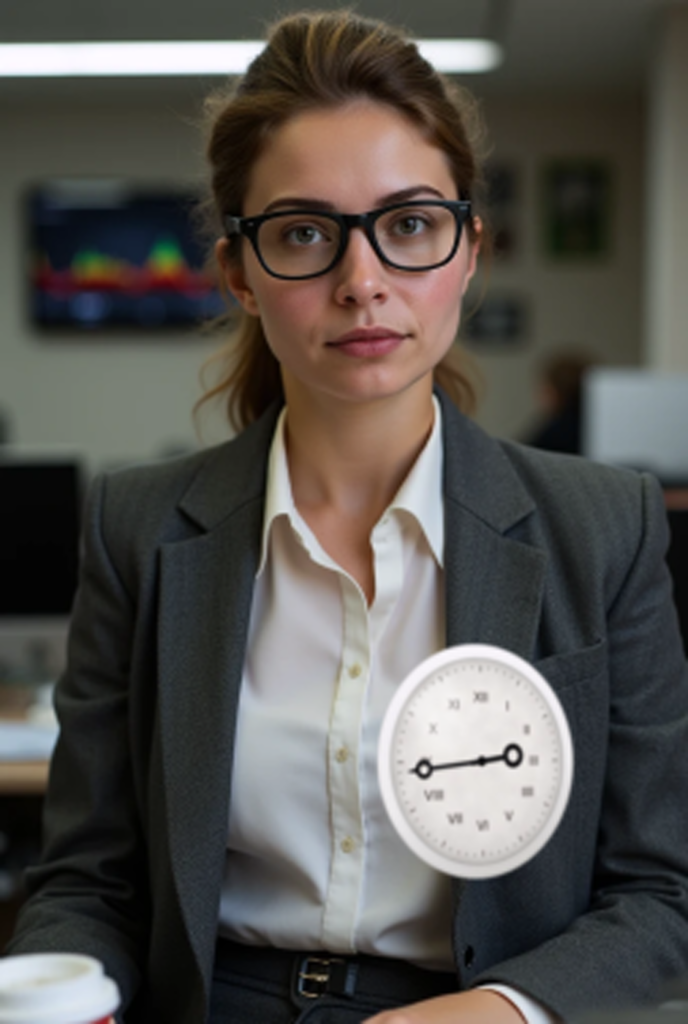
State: 2:44
